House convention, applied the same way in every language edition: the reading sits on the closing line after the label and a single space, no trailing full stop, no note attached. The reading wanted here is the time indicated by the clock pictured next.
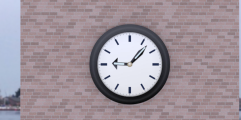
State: 9:07
